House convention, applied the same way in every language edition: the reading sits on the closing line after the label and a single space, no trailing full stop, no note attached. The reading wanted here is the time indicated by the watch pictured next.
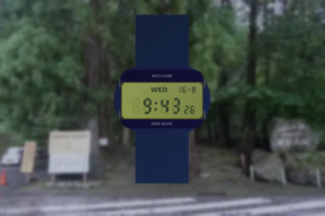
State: 9:43
